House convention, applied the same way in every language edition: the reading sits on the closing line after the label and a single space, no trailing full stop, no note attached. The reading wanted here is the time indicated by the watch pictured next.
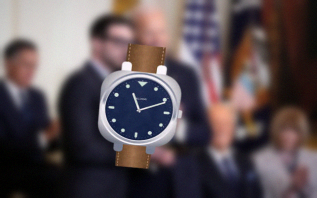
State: 11:11
